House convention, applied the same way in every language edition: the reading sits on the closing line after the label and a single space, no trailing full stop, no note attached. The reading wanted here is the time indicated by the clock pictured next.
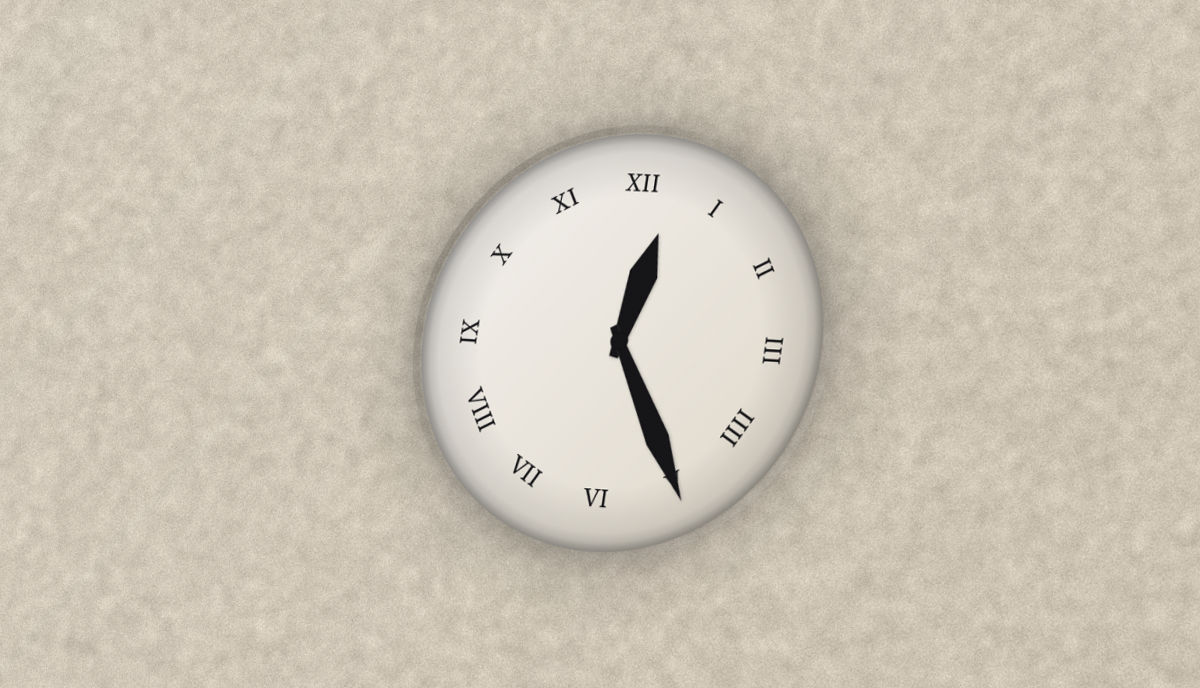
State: 12:25
